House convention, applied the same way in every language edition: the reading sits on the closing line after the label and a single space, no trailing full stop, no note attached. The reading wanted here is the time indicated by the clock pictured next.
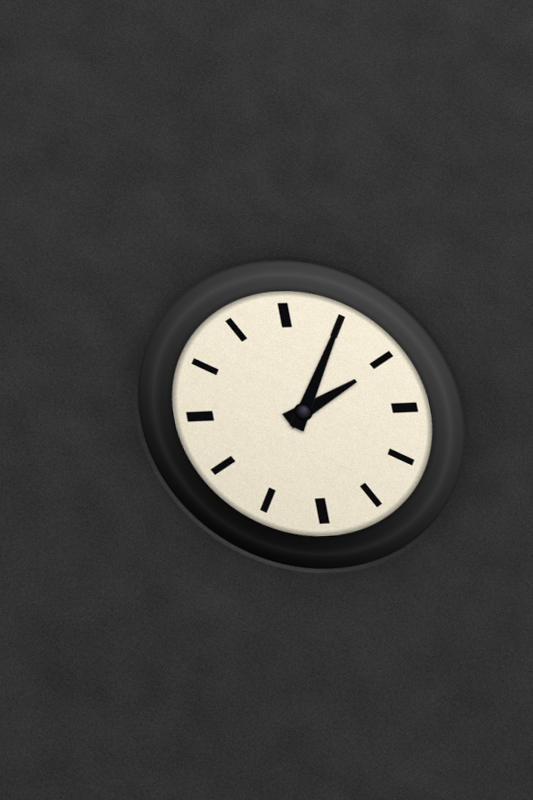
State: 2:05
